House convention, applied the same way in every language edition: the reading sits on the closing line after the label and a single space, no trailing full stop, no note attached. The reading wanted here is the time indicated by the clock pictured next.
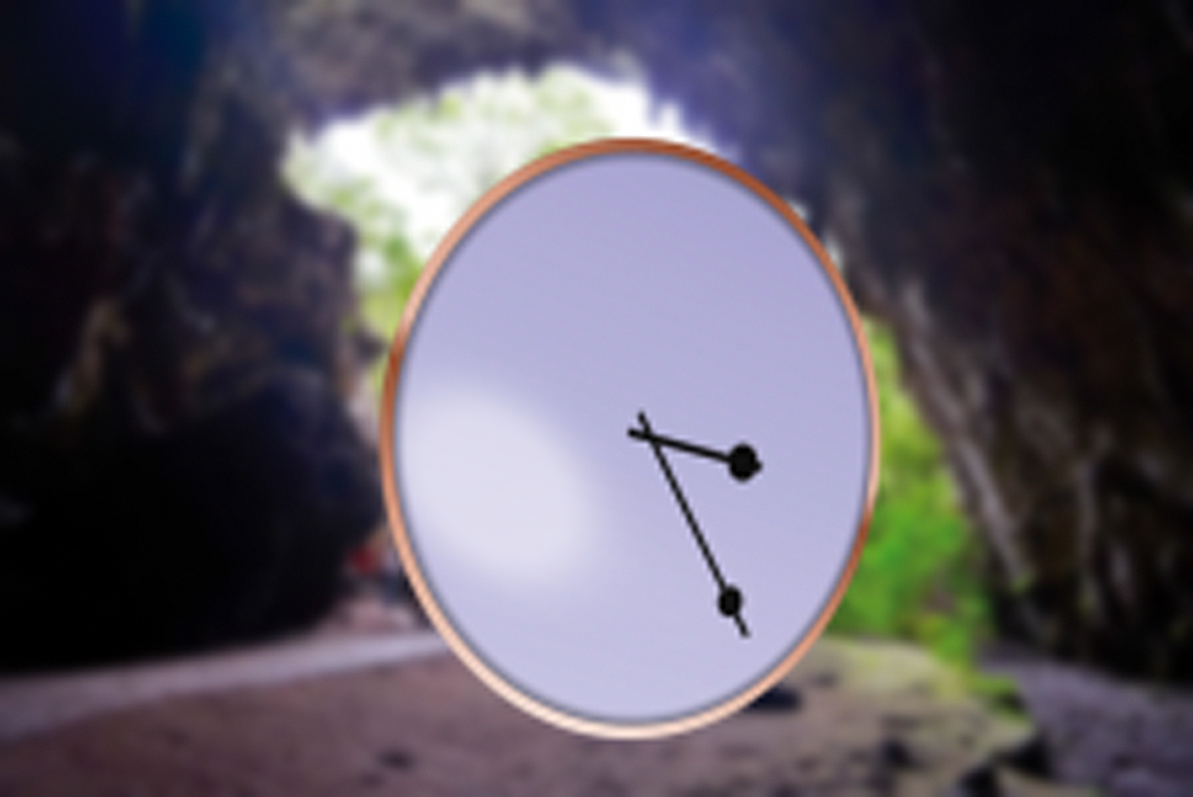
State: 3:25
